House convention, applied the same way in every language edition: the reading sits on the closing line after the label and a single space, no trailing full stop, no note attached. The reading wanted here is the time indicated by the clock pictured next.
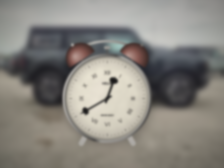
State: 12:40
